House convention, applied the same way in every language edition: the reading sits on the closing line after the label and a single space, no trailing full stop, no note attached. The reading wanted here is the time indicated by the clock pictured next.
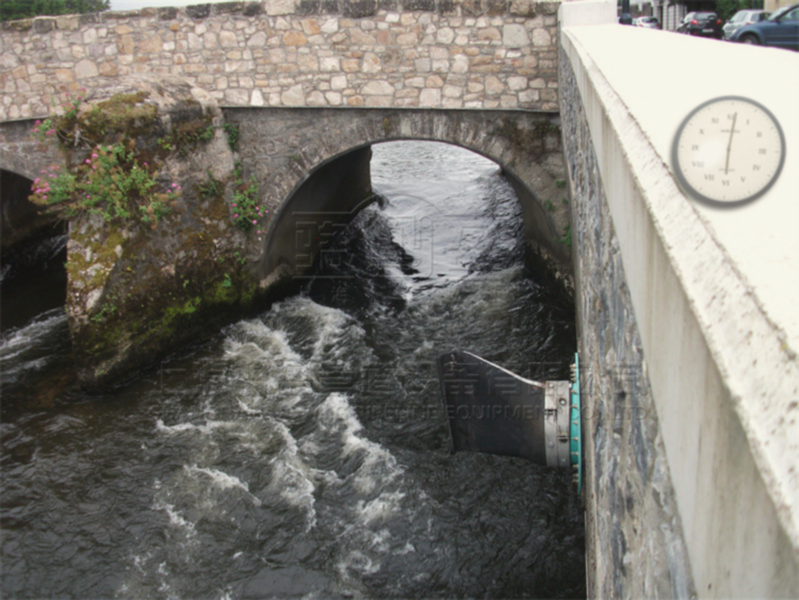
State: 6:01
